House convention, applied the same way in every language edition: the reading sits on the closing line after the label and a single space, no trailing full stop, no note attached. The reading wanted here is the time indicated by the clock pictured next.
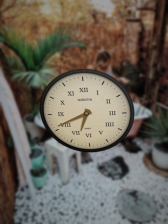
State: 6:41
